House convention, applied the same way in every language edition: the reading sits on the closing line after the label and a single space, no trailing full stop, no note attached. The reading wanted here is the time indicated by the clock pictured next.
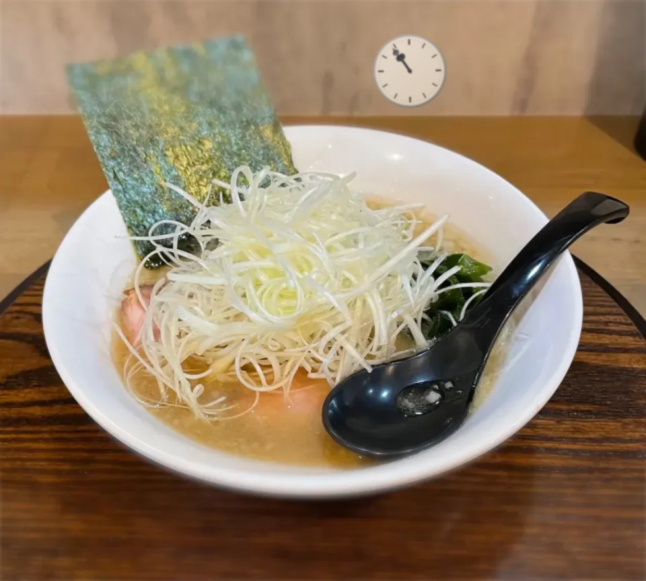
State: 10:54
